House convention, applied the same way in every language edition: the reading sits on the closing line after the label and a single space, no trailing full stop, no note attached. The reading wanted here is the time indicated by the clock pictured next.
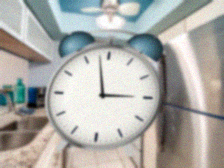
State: 2:58
